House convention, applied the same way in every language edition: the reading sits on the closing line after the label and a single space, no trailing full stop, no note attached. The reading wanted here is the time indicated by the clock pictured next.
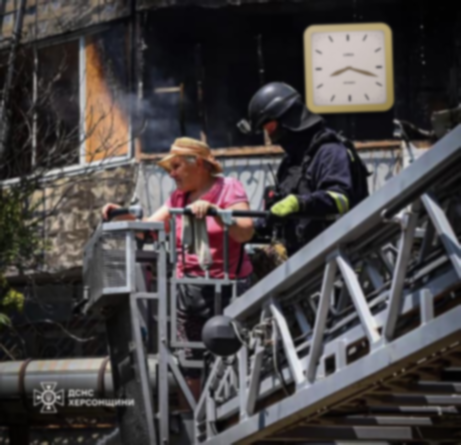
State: 8:18
